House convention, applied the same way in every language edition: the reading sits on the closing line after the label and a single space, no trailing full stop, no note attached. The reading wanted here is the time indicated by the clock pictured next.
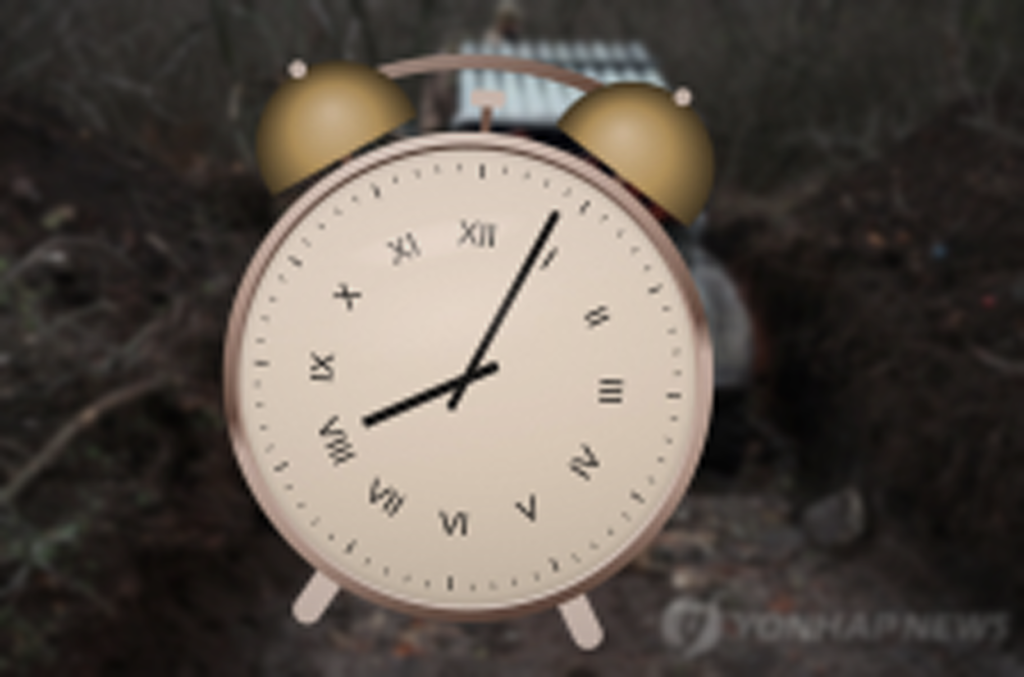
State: 8:04
